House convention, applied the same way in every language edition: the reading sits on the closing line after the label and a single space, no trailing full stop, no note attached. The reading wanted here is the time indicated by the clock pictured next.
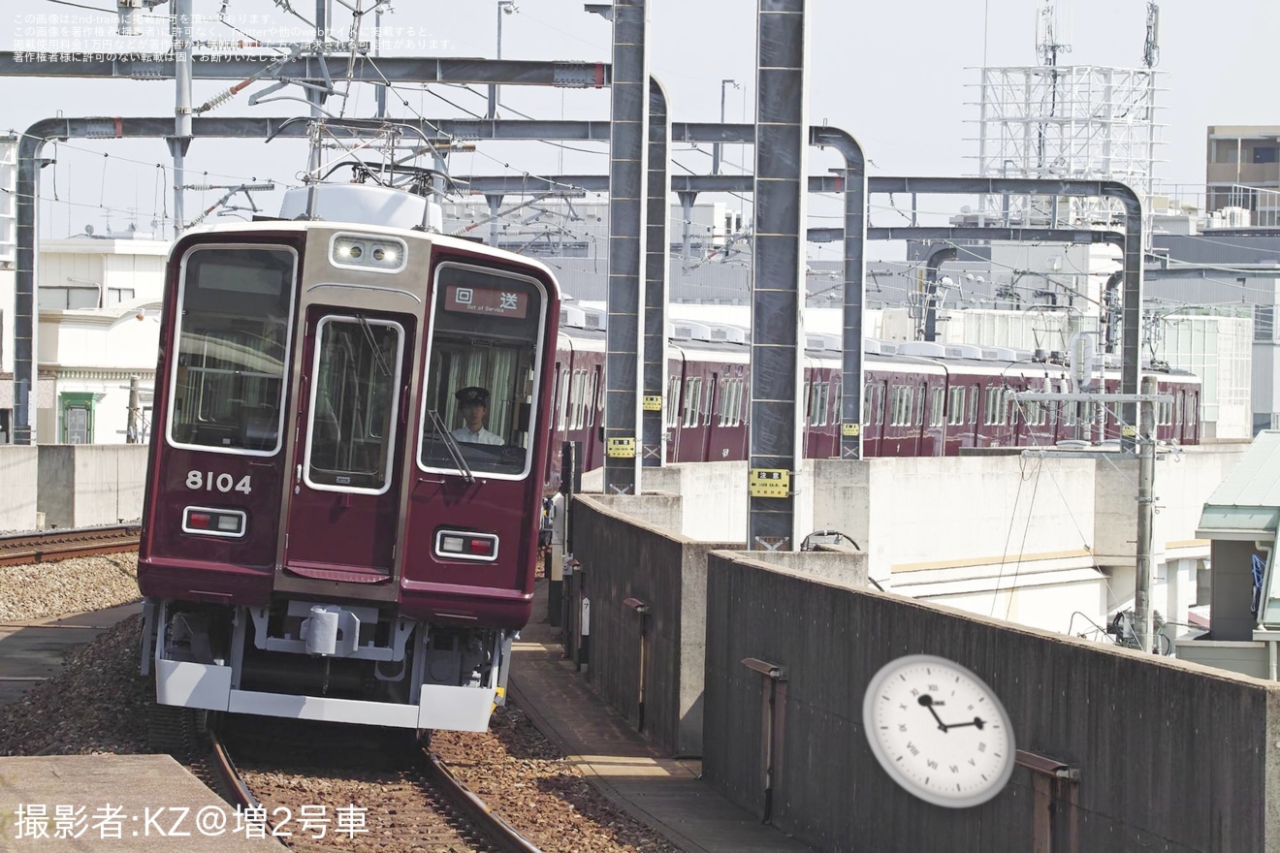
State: 11:14
